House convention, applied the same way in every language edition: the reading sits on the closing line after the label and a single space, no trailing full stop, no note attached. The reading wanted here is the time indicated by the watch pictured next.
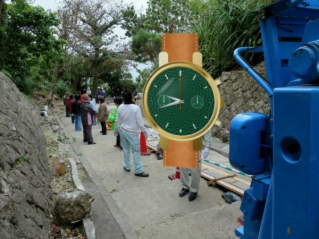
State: 9:42
